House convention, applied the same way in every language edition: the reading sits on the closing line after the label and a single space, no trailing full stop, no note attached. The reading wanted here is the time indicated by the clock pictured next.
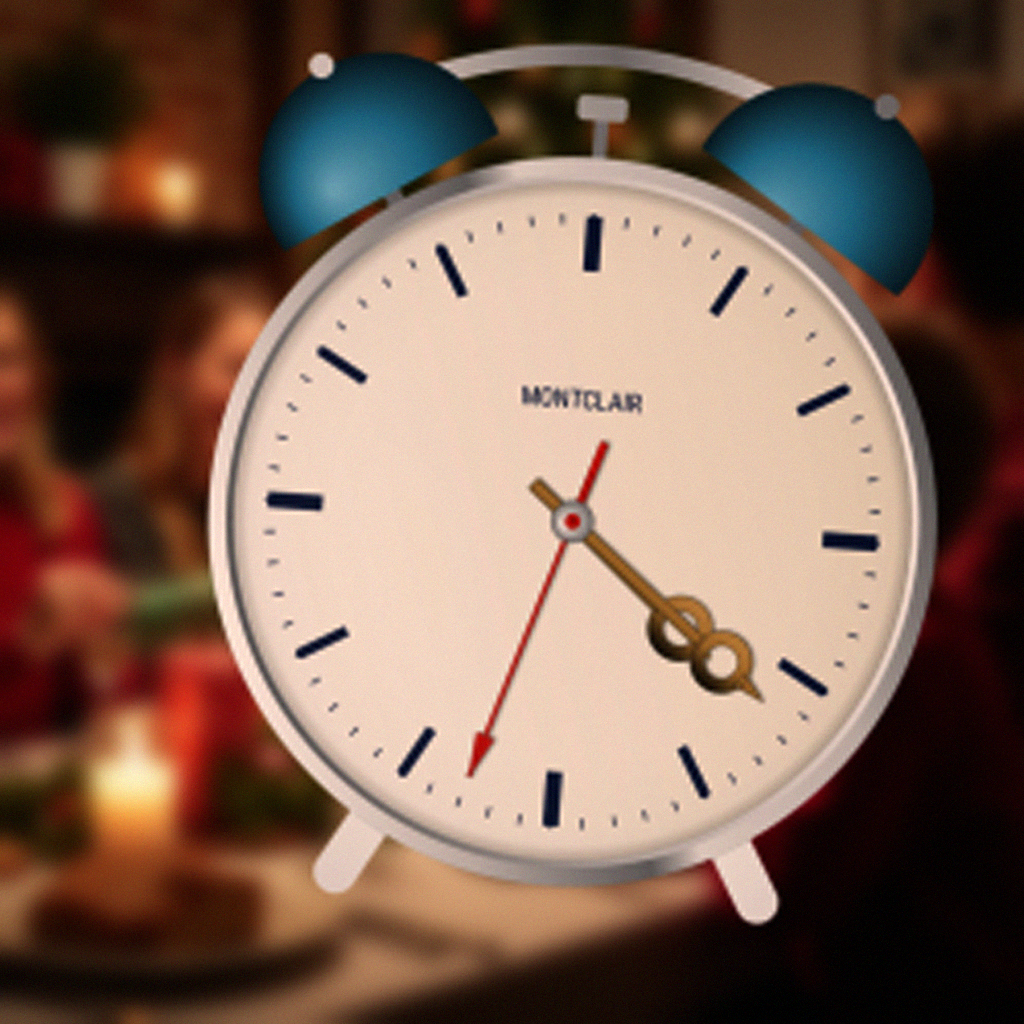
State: 4:21:33
